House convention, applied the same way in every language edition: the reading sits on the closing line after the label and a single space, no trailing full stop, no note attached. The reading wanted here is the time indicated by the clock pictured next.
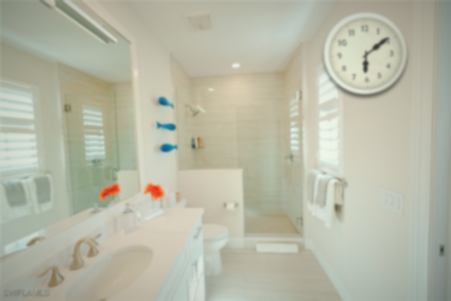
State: 6:09
